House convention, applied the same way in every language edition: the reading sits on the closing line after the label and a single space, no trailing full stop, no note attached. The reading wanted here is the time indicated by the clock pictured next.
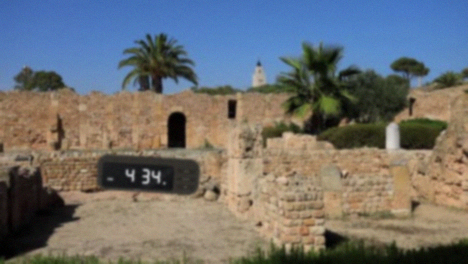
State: 4:34
